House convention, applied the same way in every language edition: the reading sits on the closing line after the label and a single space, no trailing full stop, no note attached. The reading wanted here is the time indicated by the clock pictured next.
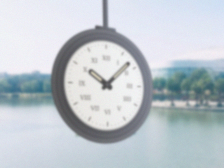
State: 10:08
